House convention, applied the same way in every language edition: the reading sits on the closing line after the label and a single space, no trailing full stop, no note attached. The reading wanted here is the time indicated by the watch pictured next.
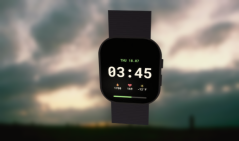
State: 3:45
